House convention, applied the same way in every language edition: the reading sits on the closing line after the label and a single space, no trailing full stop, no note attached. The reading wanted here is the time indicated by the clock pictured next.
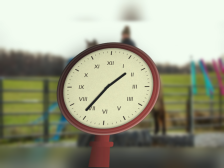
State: 1:36
